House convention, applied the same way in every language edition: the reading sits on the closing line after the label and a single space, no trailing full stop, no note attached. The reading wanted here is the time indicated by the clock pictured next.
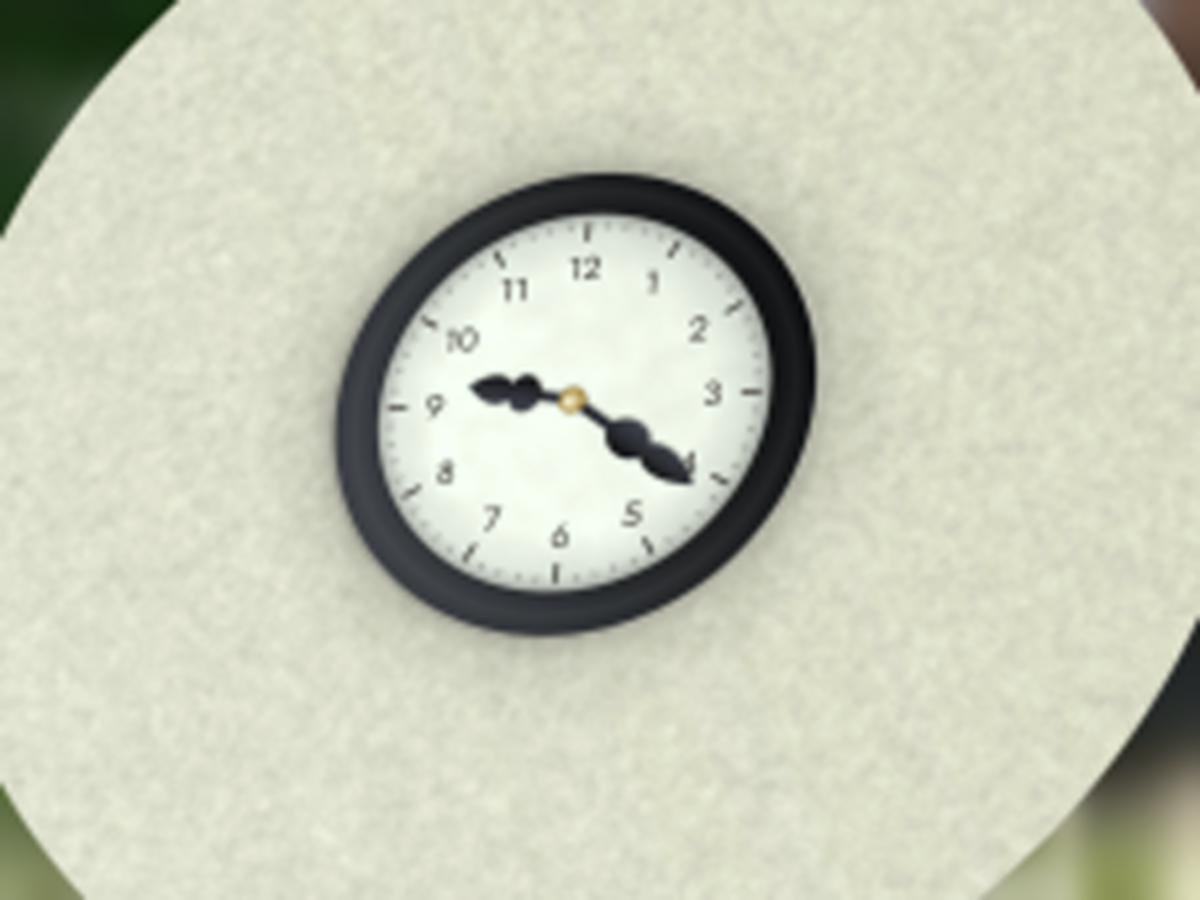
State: 9:21
